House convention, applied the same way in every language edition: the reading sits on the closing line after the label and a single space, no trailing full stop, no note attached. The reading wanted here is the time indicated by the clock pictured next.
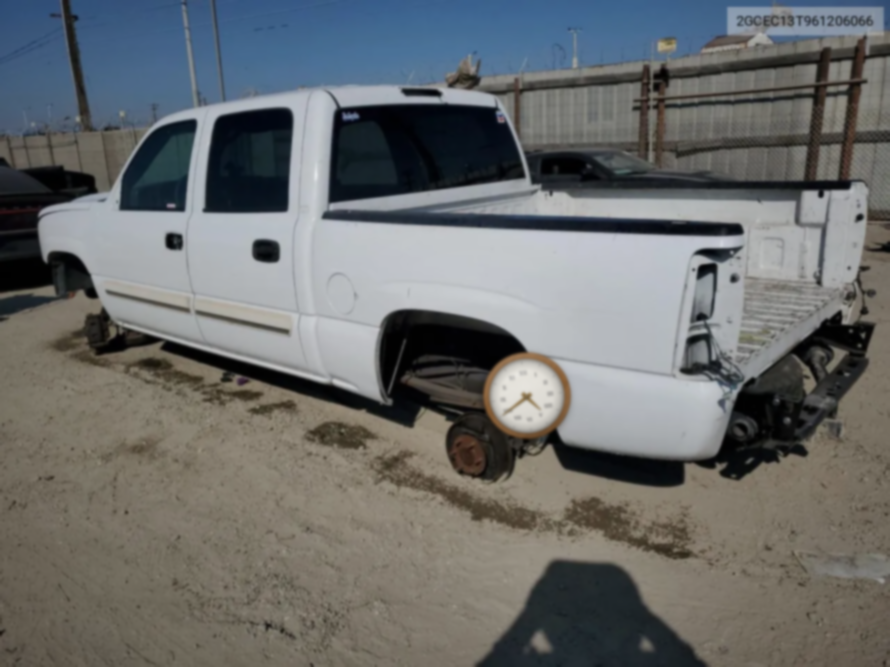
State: 4:40
